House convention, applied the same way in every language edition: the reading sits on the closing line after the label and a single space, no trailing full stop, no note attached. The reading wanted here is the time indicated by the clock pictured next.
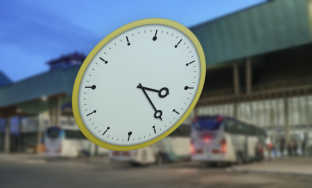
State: 3:23
